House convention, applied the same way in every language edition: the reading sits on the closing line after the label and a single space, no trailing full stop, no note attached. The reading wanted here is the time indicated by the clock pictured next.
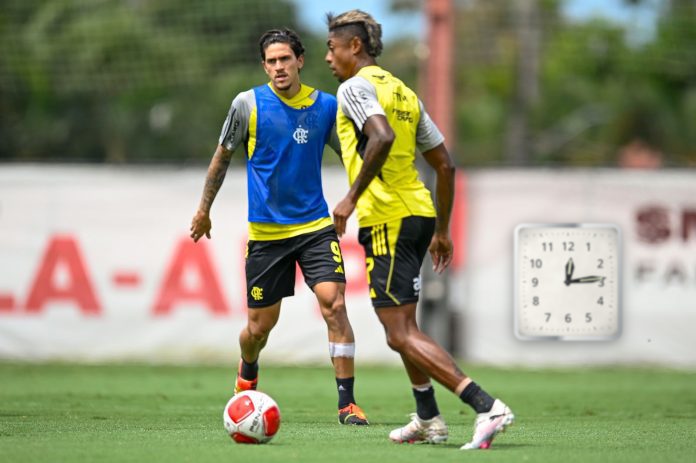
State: 12:14
